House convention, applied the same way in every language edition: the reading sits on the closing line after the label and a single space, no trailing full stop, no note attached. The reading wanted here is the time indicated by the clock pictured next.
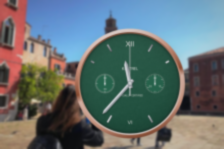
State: 11:37
